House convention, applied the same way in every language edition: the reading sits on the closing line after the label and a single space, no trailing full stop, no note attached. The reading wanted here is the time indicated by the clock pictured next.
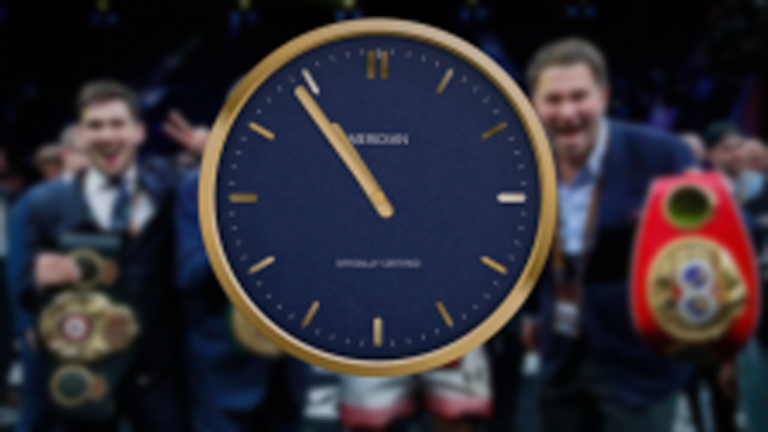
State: 10:54
